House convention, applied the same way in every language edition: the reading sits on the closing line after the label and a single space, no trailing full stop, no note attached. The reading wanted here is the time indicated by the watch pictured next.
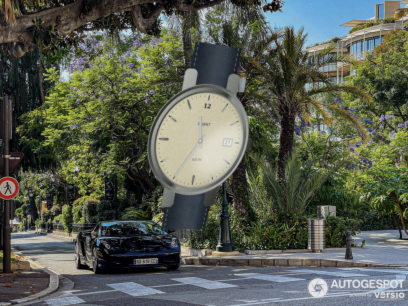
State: 11:35
